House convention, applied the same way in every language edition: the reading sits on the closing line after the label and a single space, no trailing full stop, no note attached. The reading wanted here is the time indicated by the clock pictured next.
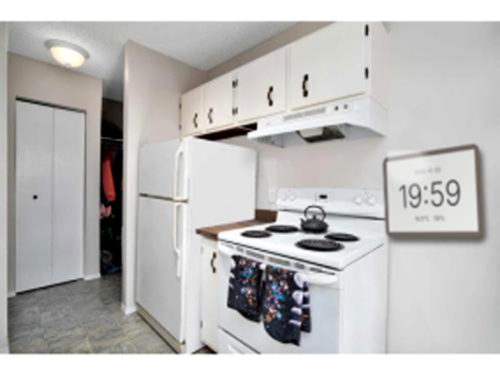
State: 19:59
